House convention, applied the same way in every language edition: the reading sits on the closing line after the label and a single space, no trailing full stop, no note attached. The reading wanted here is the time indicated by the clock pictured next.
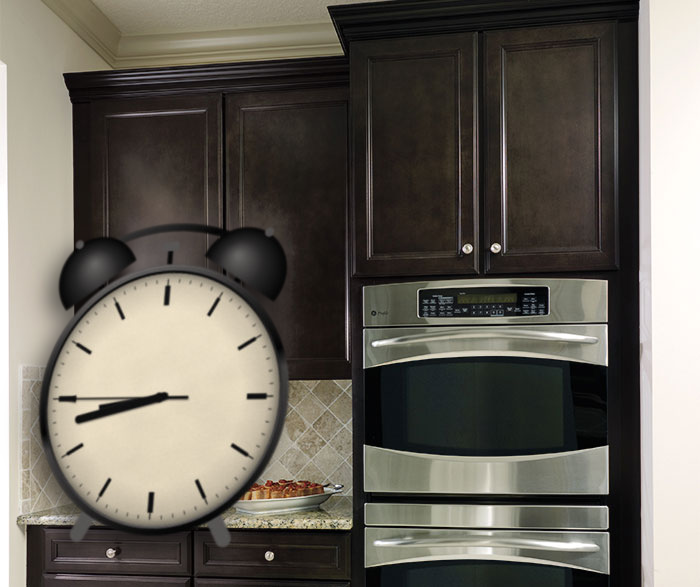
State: 8:42:45
